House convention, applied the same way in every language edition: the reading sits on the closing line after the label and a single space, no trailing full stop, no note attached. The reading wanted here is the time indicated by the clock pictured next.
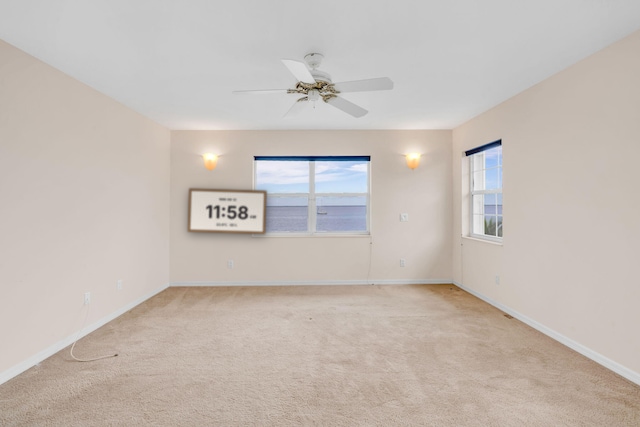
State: 11:58
